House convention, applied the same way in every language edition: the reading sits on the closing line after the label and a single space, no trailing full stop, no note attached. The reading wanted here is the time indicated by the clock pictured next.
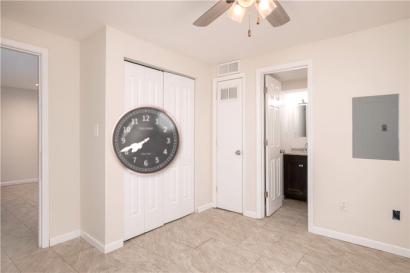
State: 7:41
